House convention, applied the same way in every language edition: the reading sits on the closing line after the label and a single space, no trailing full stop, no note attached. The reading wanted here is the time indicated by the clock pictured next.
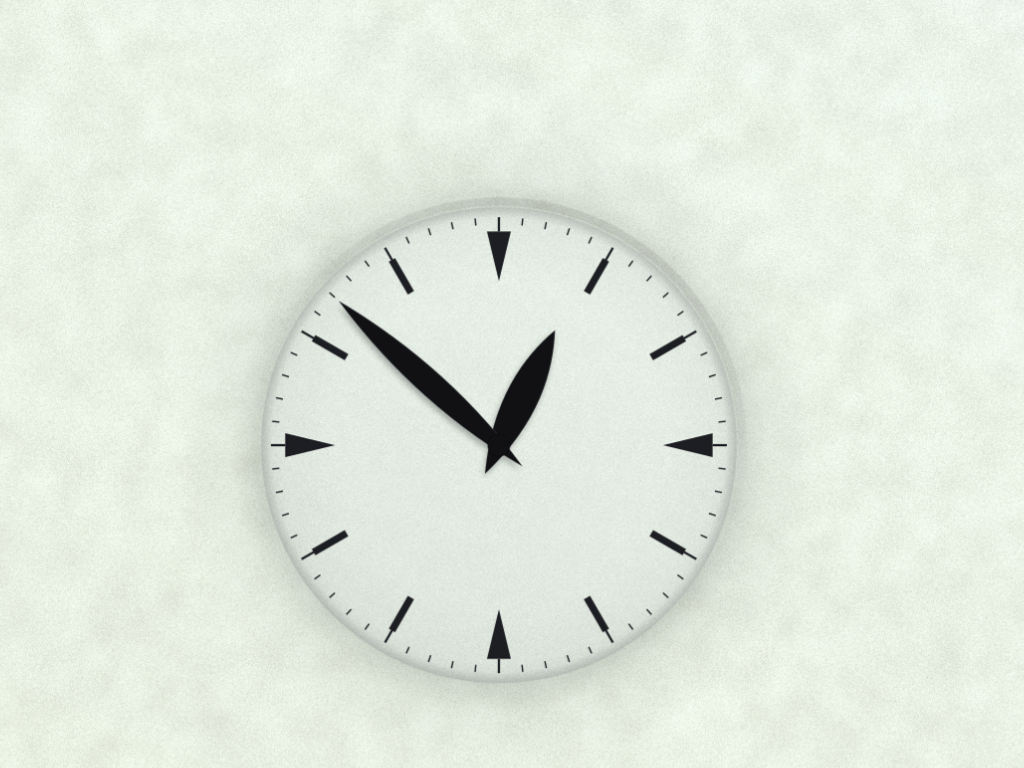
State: 12:52
